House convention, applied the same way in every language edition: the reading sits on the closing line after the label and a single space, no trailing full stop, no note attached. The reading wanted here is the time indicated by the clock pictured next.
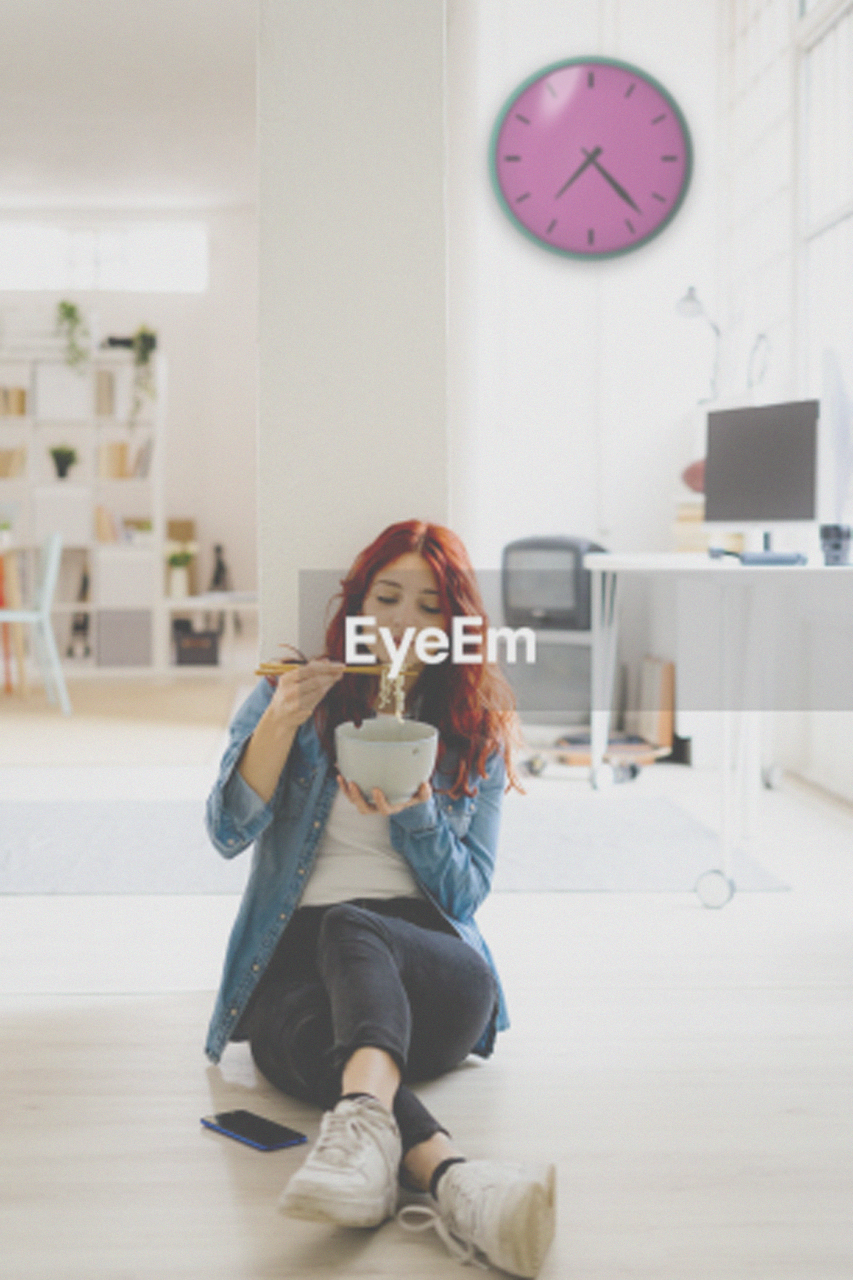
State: 7:23
